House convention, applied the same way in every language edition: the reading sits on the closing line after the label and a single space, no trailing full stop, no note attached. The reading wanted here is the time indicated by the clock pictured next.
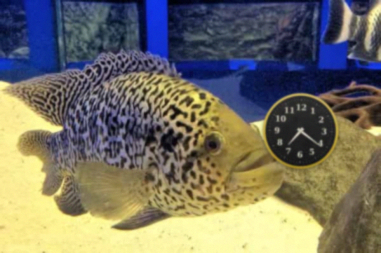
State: 7:21
